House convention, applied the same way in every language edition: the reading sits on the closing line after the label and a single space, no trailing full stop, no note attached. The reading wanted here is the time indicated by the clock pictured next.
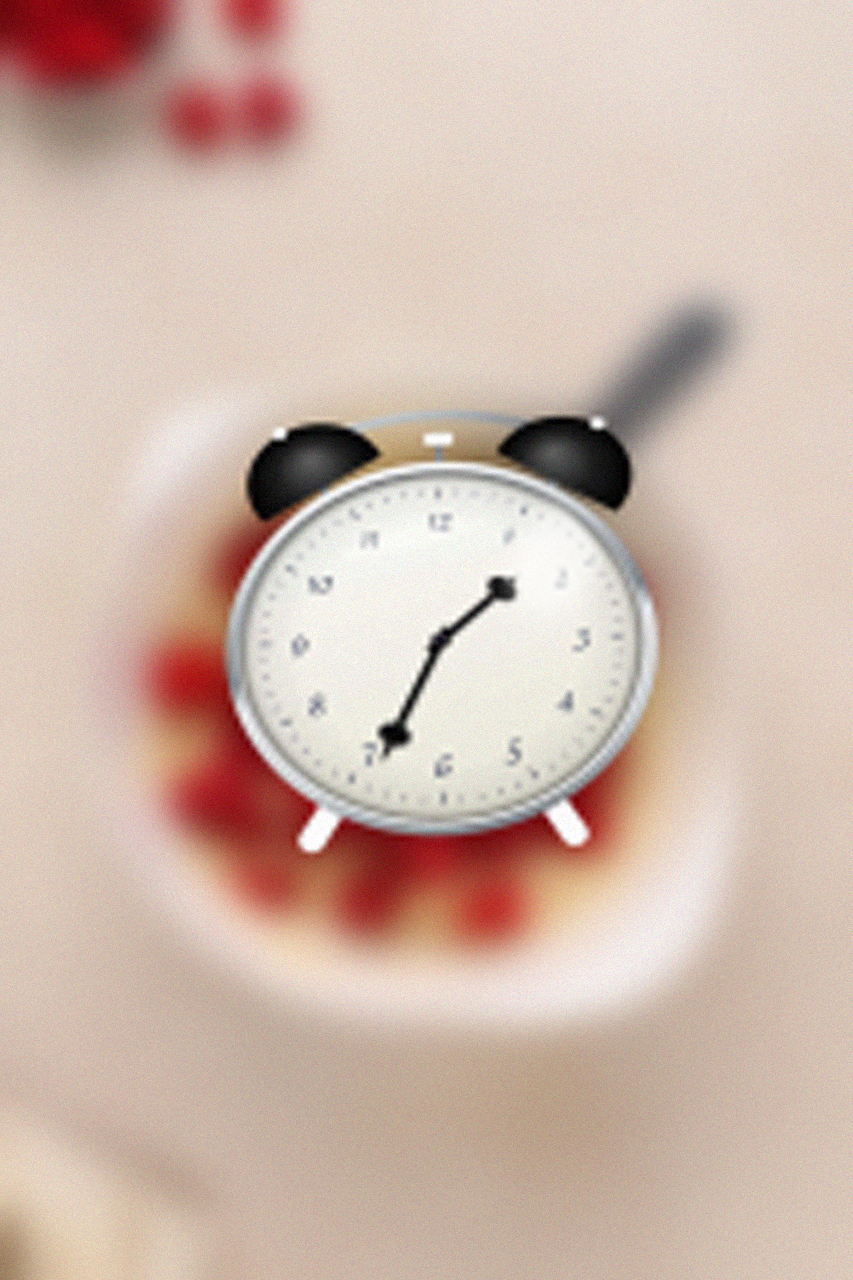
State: 1:34
